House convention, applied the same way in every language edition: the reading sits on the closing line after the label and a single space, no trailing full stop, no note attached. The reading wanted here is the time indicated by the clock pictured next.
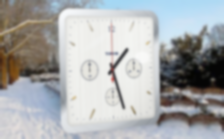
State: 1:27
